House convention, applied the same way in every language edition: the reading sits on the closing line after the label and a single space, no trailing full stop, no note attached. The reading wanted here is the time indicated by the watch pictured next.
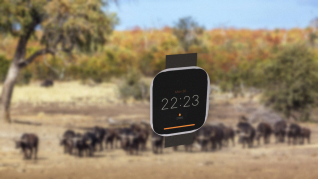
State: 22:23
